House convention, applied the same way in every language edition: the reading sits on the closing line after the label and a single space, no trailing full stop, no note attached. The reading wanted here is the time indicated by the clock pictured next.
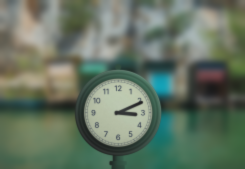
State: 3:11
